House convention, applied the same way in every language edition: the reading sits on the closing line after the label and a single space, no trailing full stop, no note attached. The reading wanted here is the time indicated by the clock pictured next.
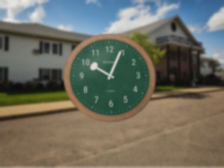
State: 10:04
